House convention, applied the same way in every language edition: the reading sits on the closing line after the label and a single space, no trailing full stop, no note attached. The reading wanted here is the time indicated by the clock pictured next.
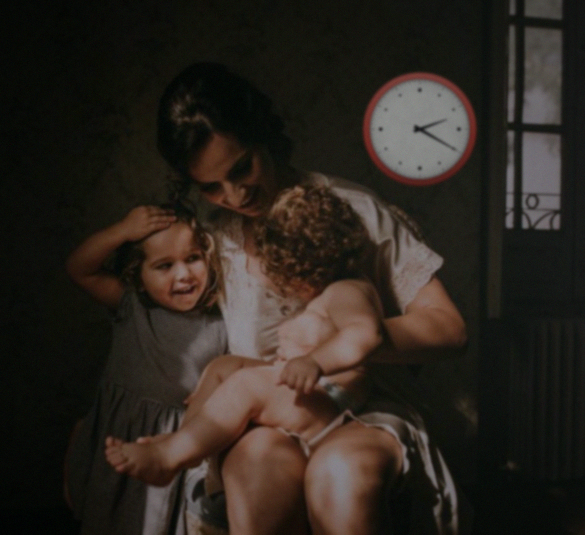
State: 2:20
